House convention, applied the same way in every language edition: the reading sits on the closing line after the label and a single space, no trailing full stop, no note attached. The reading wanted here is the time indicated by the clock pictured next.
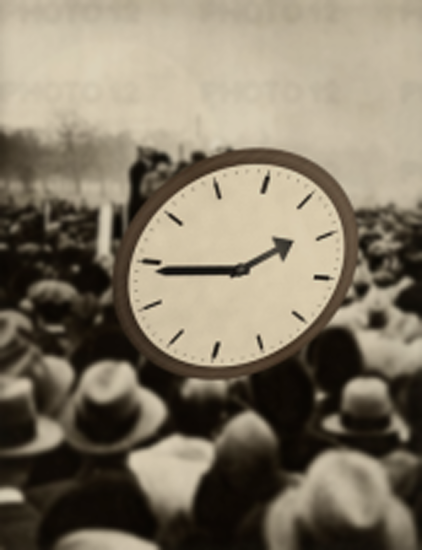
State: 1:44
